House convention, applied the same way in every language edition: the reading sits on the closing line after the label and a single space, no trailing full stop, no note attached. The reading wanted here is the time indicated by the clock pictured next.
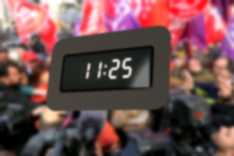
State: 11:25
